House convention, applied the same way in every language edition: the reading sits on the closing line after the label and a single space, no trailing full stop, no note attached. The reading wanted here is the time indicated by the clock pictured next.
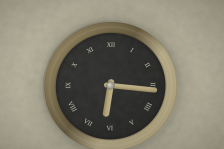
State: 6:16
